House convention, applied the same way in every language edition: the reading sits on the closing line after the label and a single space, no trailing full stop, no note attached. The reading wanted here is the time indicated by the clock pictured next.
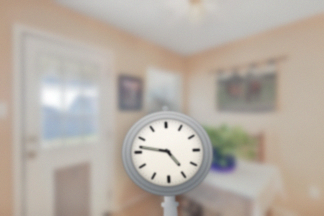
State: 4:47
